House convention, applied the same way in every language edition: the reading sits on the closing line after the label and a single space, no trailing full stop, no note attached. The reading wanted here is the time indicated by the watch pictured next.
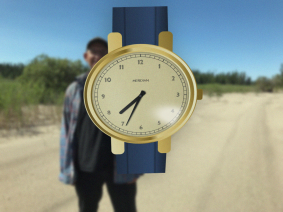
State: 7:34
